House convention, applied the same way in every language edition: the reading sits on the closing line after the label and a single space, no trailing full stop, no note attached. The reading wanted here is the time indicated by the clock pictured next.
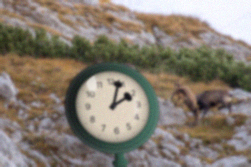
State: 2:03
